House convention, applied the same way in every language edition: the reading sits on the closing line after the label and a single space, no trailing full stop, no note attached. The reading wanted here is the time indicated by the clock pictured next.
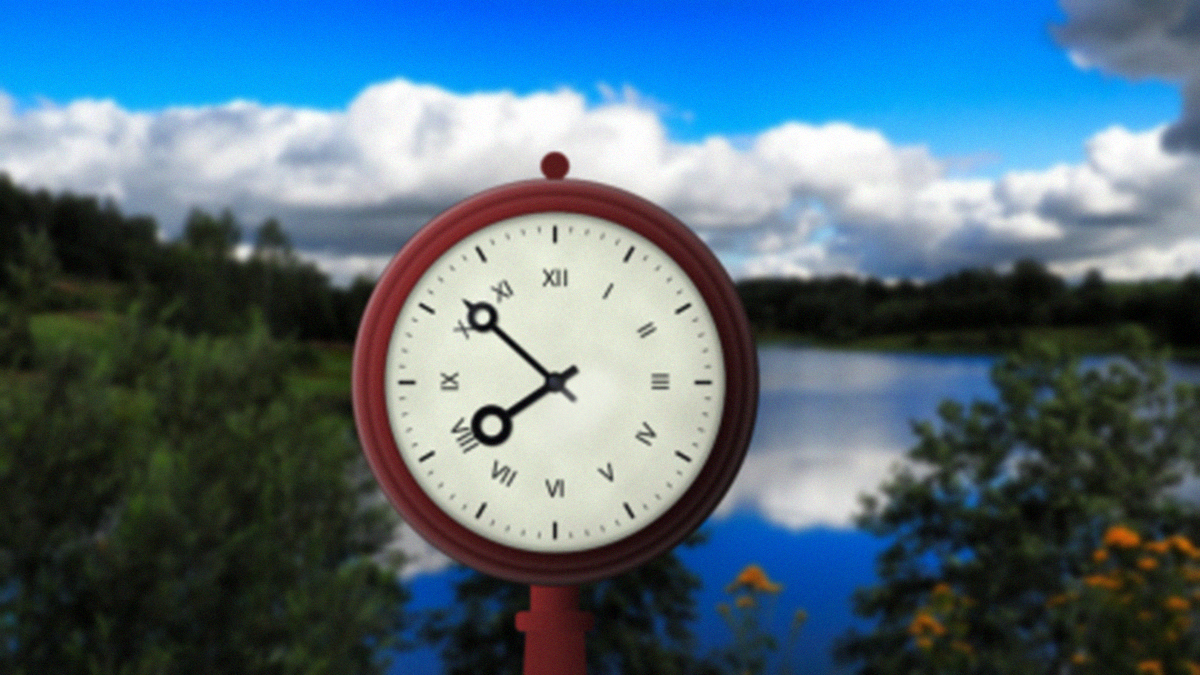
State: 7:52
